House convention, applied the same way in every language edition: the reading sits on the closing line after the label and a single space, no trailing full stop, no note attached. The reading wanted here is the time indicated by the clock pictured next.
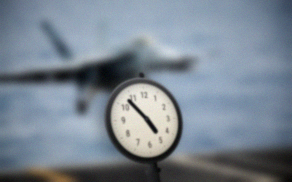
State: 4:53
